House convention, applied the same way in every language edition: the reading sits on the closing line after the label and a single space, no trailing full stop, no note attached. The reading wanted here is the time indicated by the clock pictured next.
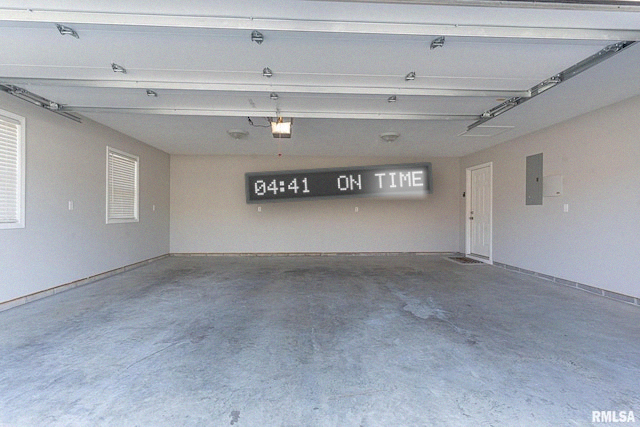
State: 4:41
